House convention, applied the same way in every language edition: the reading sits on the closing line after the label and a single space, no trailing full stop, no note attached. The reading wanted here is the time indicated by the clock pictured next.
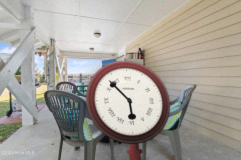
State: 5:53
